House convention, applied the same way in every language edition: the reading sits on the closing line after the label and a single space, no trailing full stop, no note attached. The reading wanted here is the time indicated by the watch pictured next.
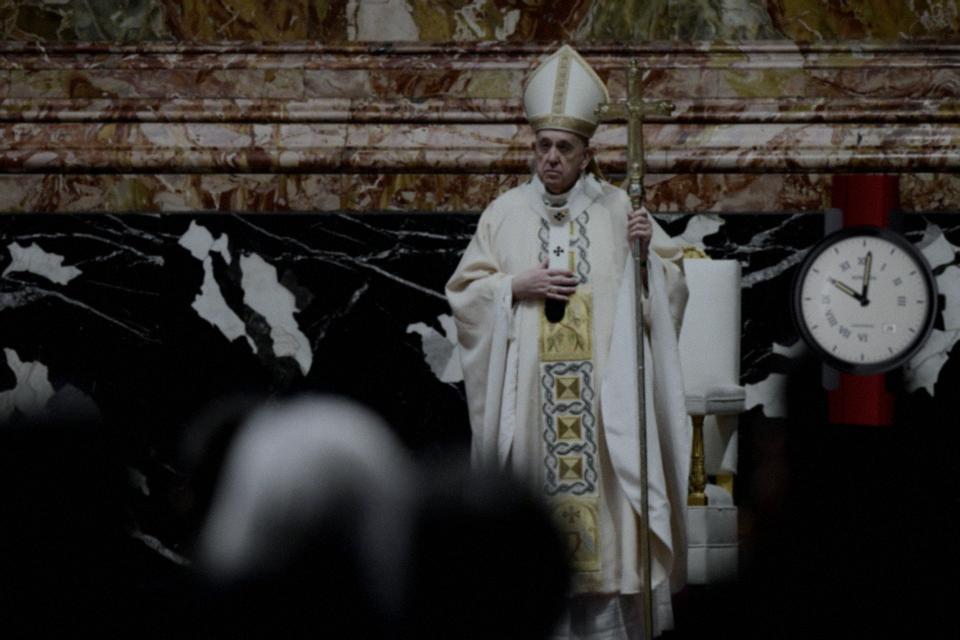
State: 10:01
